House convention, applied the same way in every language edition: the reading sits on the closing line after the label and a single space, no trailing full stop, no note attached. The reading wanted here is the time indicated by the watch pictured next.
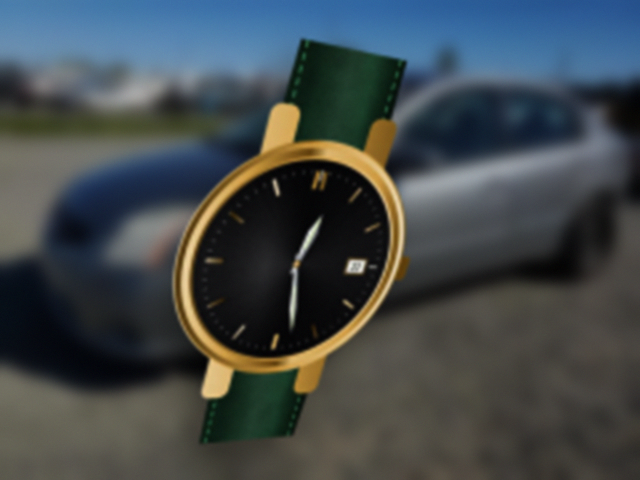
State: 12:28
